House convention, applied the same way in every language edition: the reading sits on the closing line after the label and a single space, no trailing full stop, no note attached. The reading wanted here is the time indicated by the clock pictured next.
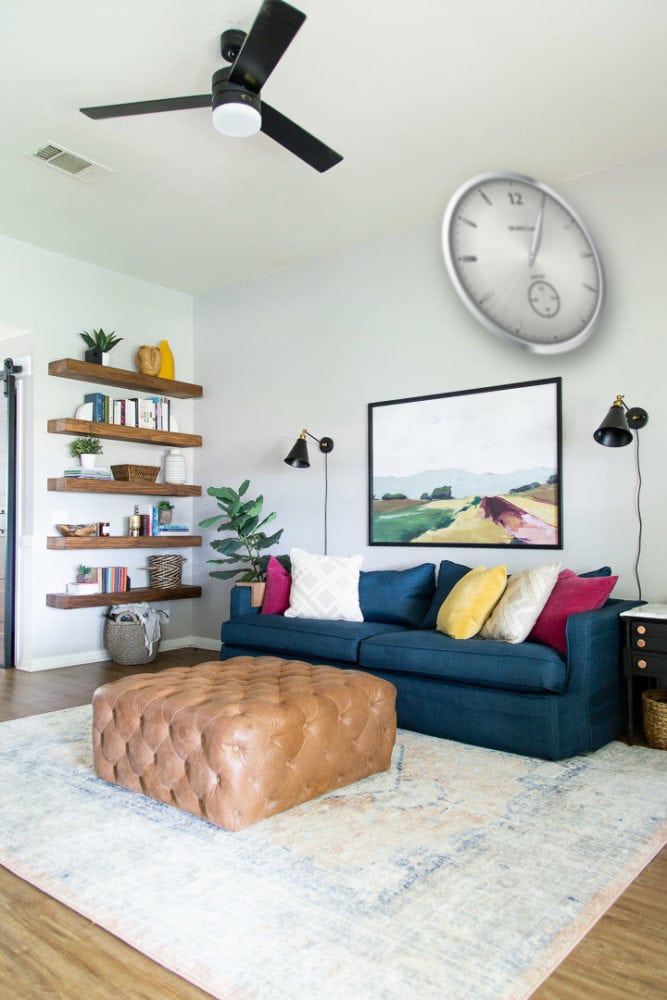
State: 1:05
